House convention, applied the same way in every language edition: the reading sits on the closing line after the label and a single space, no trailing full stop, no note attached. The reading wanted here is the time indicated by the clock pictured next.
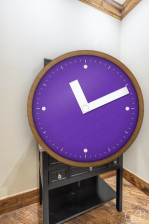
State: 11:11
